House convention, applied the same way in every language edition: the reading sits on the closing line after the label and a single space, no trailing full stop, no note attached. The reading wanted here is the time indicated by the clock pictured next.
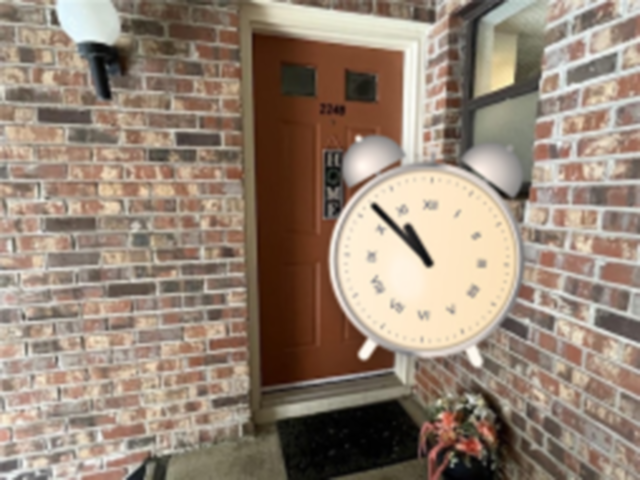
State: 10:52
